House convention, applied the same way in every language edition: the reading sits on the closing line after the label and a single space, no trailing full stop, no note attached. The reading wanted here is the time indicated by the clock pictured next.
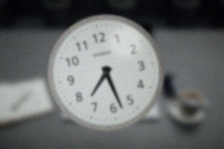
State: 7:28
